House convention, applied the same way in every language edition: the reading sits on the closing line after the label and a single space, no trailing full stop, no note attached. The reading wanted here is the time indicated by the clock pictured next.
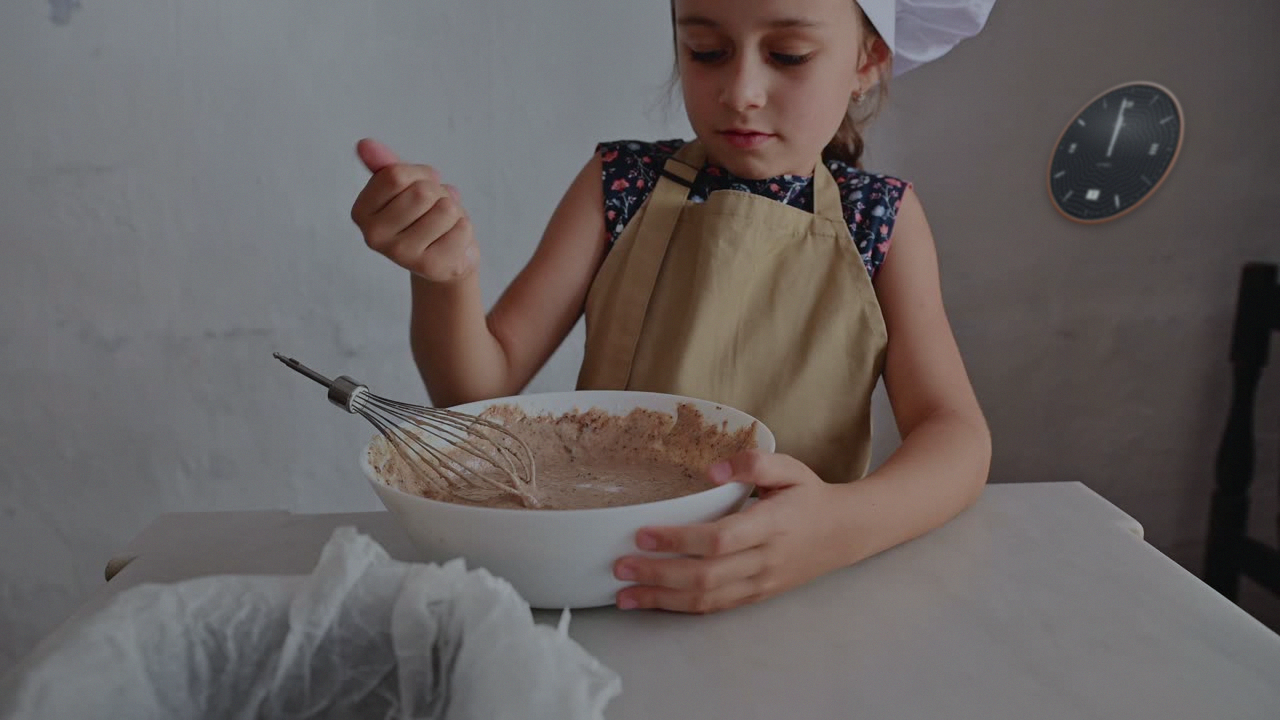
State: 11:59
